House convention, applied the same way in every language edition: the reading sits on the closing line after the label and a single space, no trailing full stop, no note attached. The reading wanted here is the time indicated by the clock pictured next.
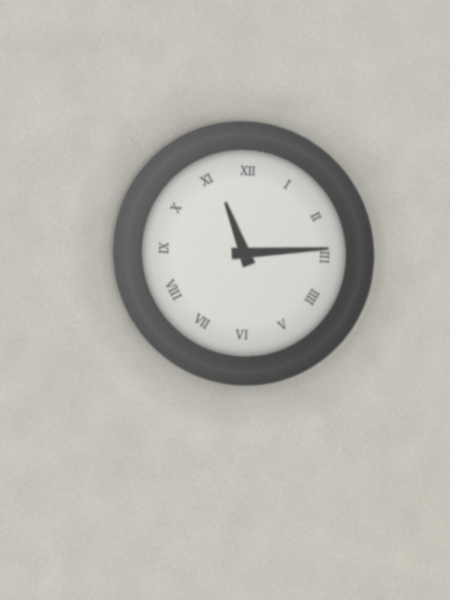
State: 11:14
